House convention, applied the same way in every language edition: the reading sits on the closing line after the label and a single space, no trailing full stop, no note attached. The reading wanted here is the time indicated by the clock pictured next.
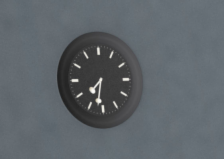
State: 7:32
